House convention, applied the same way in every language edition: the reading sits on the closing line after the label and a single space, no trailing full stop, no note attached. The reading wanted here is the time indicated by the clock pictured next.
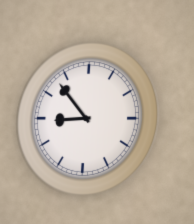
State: 8:53
